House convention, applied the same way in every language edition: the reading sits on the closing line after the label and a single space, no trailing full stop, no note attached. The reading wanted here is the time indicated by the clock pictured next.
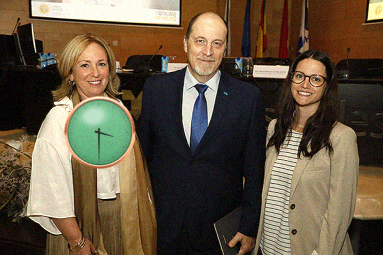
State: 3:30
